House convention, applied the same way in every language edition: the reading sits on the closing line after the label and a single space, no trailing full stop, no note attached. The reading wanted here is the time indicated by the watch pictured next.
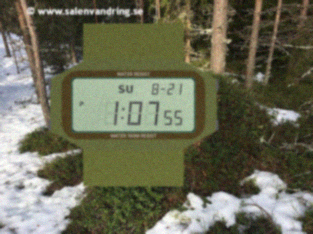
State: 1:07:55
